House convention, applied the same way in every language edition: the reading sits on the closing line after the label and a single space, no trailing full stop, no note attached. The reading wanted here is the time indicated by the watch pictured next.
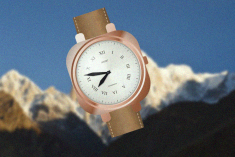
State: 7:47
